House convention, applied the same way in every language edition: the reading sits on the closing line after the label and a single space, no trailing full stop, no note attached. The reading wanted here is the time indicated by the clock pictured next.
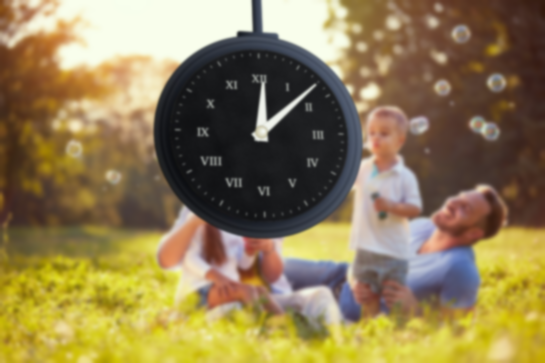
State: 12:08
